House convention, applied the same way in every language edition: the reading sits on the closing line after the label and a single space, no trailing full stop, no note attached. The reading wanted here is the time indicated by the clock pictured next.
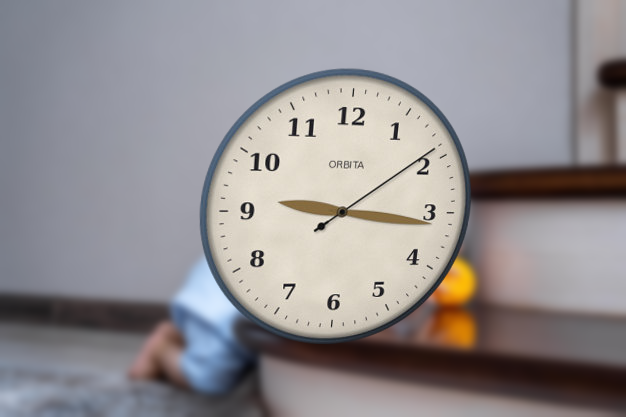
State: 9:16:09
